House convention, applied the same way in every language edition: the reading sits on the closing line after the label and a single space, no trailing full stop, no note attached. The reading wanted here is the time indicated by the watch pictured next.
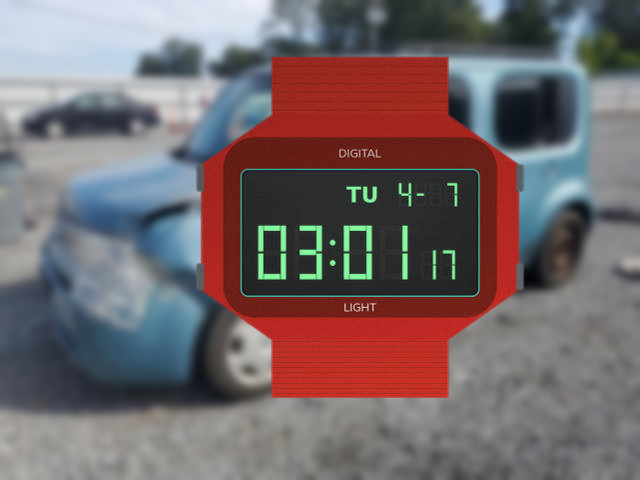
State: 3:01:17
